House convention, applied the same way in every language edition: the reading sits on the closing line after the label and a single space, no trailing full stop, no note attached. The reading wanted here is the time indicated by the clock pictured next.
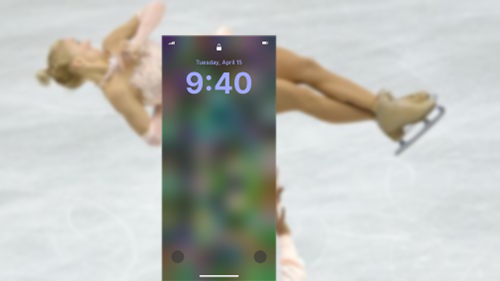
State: 9:40
